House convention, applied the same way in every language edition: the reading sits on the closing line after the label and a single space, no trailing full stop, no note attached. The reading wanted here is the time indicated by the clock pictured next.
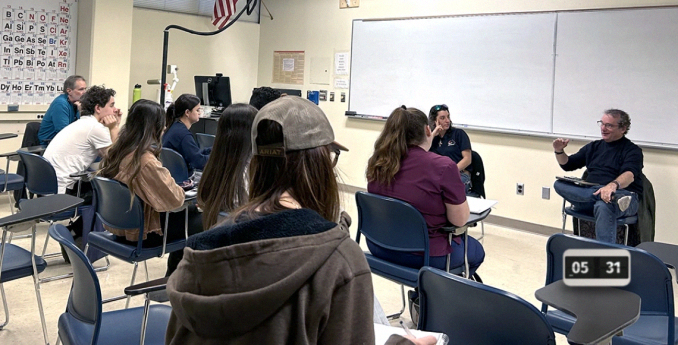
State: 5:31
